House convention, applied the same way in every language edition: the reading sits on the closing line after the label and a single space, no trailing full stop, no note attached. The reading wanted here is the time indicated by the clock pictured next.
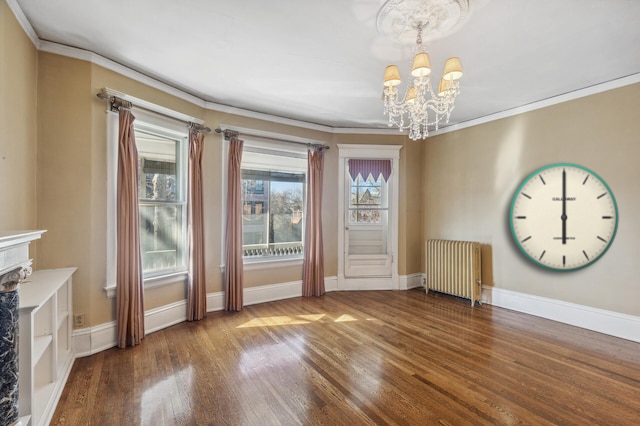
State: 6:00
